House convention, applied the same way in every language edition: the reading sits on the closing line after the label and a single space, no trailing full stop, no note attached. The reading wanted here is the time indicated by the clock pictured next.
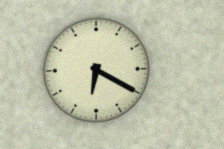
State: 6:20
